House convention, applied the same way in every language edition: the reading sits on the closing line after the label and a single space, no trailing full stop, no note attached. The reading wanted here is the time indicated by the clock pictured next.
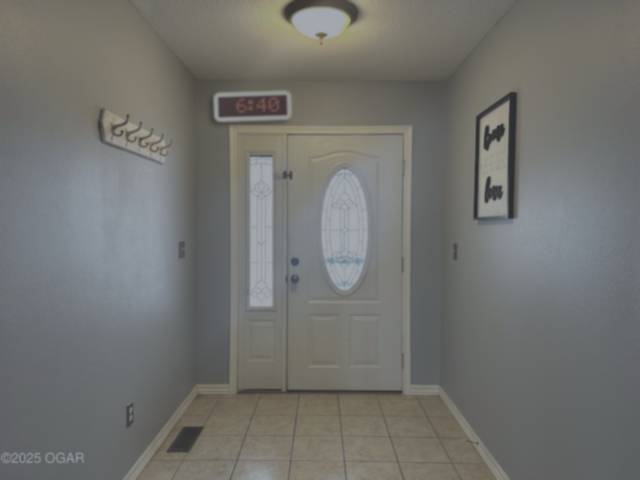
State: 6:40
